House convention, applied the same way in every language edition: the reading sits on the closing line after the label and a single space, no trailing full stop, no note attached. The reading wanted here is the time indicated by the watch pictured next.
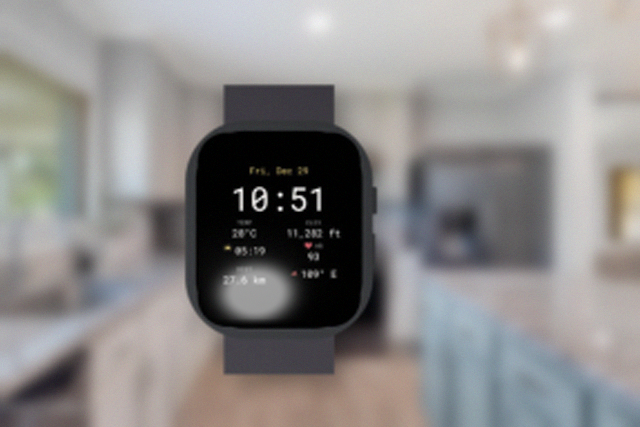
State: 10:51
